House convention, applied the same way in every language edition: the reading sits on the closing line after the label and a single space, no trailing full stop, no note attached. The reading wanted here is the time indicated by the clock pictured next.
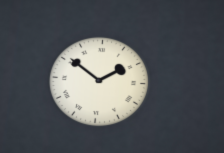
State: 1:51
